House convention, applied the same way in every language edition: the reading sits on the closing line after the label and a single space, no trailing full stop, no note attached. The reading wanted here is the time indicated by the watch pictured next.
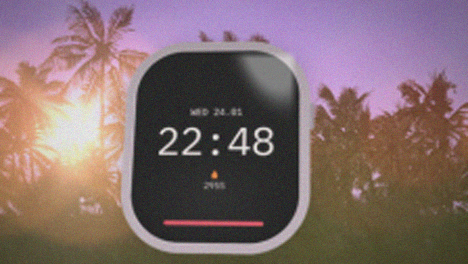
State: 22:48
